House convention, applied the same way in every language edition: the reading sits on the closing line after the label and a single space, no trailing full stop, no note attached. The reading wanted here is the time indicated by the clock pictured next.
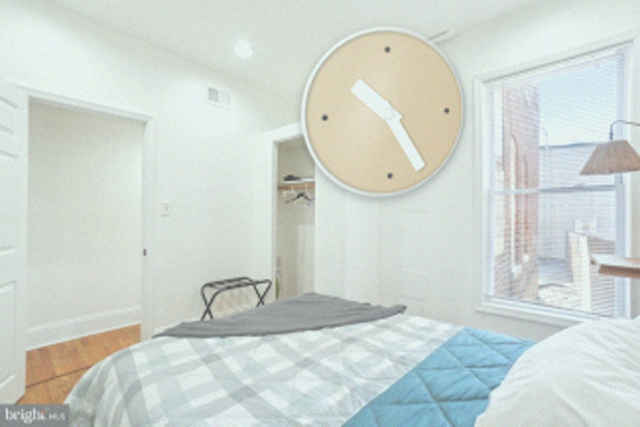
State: 10:25
